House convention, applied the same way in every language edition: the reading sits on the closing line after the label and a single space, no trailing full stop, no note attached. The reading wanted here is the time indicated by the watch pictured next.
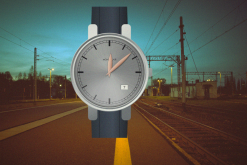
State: 12:08
